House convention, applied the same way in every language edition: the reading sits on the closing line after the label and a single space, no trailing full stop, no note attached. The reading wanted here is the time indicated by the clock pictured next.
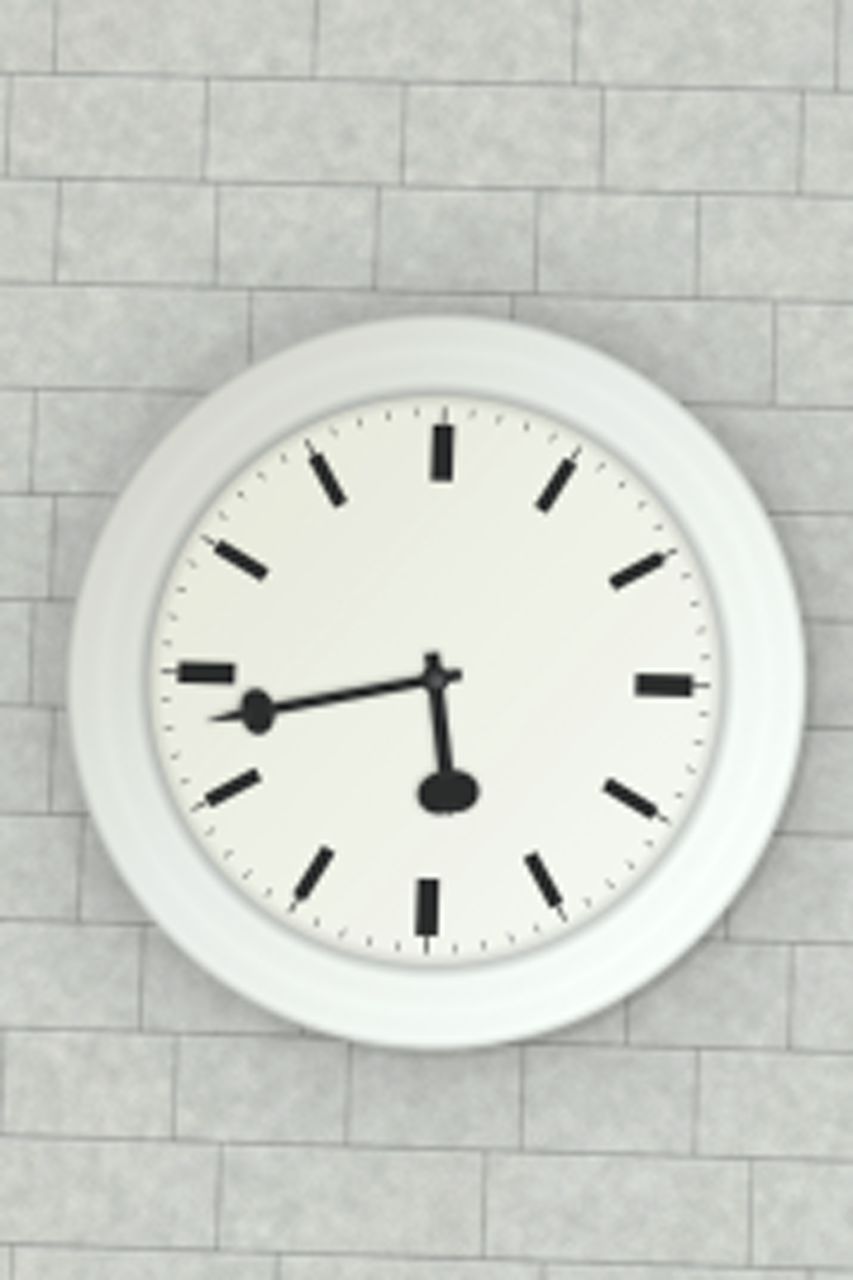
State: 5:43
